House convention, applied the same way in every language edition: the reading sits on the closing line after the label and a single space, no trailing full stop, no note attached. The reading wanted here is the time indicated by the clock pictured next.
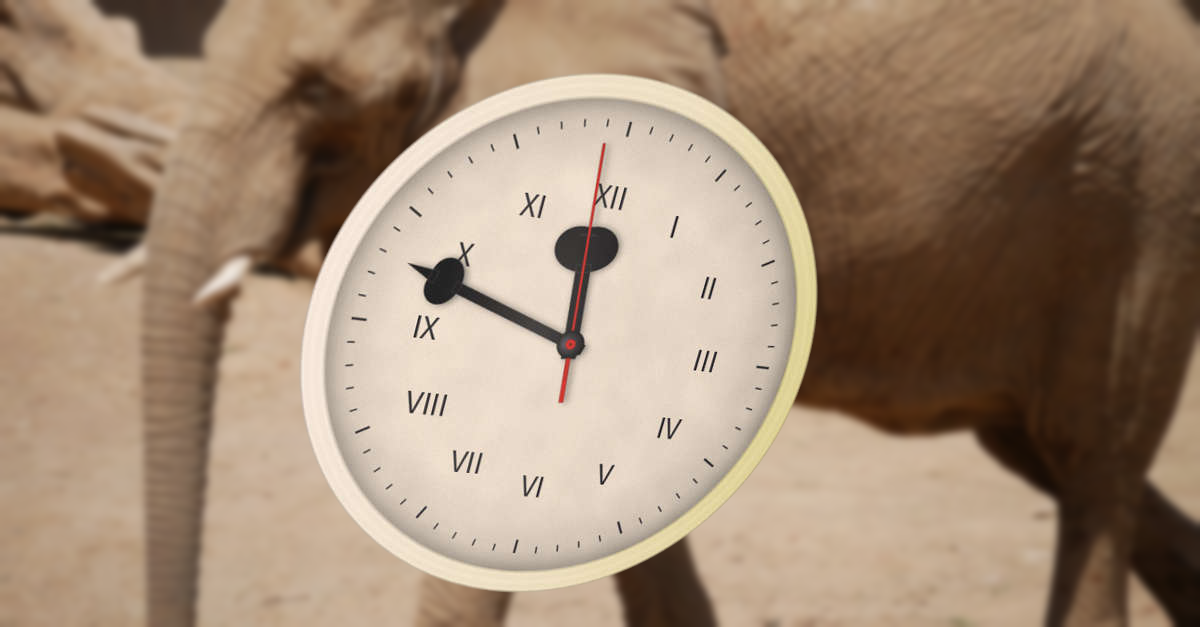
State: 11:47:59
